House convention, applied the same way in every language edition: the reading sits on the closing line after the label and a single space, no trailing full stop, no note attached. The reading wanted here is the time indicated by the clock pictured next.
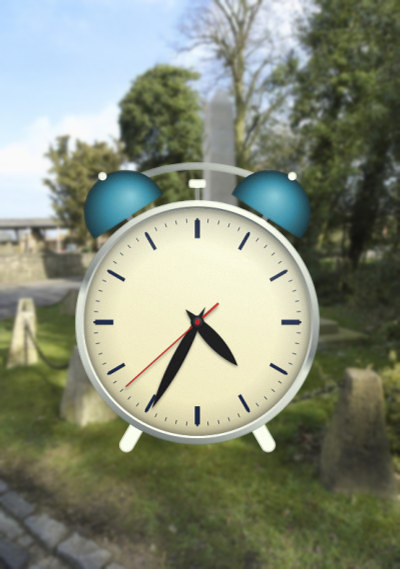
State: 4:34:38
